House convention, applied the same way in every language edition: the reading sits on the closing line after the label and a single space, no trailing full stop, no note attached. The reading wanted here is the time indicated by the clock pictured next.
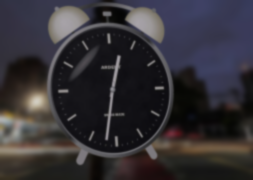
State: 12:32
